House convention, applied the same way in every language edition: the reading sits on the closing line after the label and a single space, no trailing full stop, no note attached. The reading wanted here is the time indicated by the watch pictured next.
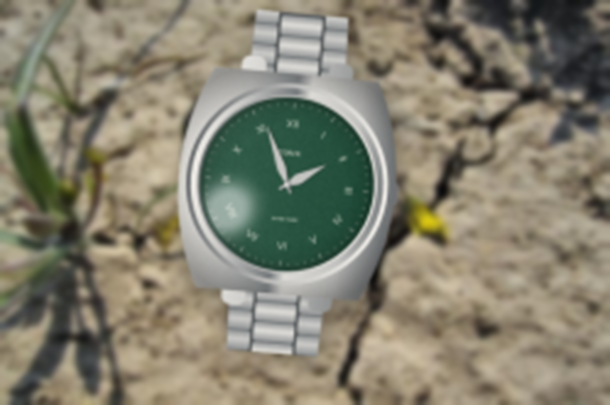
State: 1:56
